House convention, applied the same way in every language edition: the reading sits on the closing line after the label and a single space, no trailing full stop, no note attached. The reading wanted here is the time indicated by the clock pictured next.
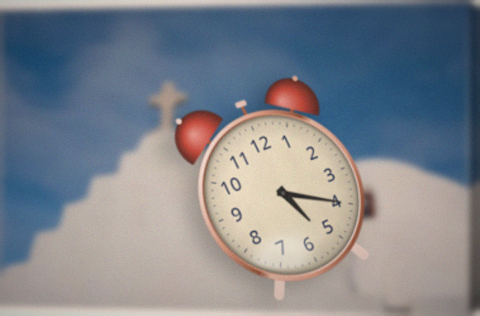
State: 5:20
